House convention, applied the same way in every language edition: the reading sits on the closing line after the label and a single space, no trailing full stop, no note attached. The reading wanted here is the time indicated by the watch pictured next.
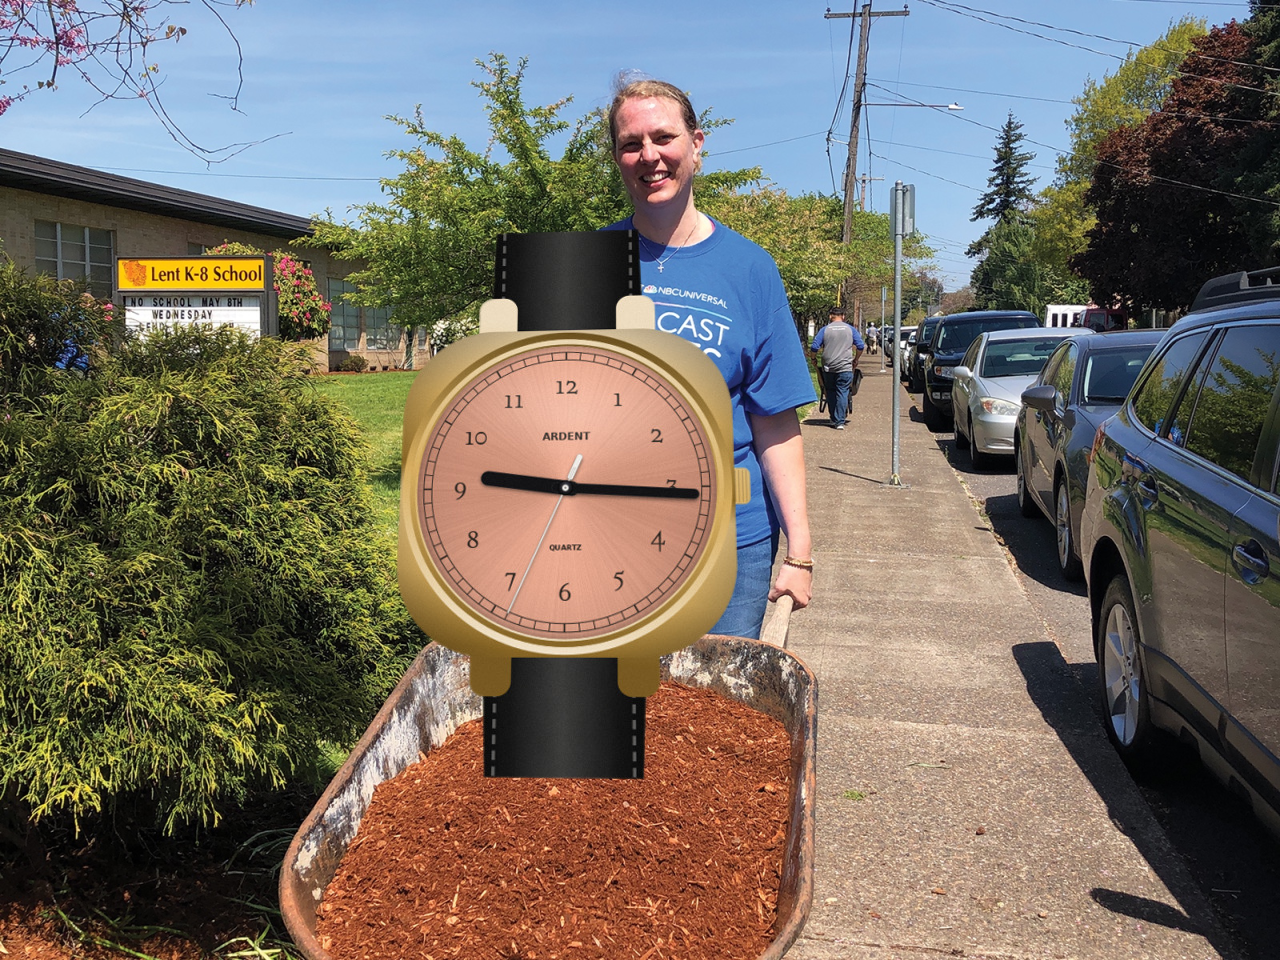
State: 9:15:34
